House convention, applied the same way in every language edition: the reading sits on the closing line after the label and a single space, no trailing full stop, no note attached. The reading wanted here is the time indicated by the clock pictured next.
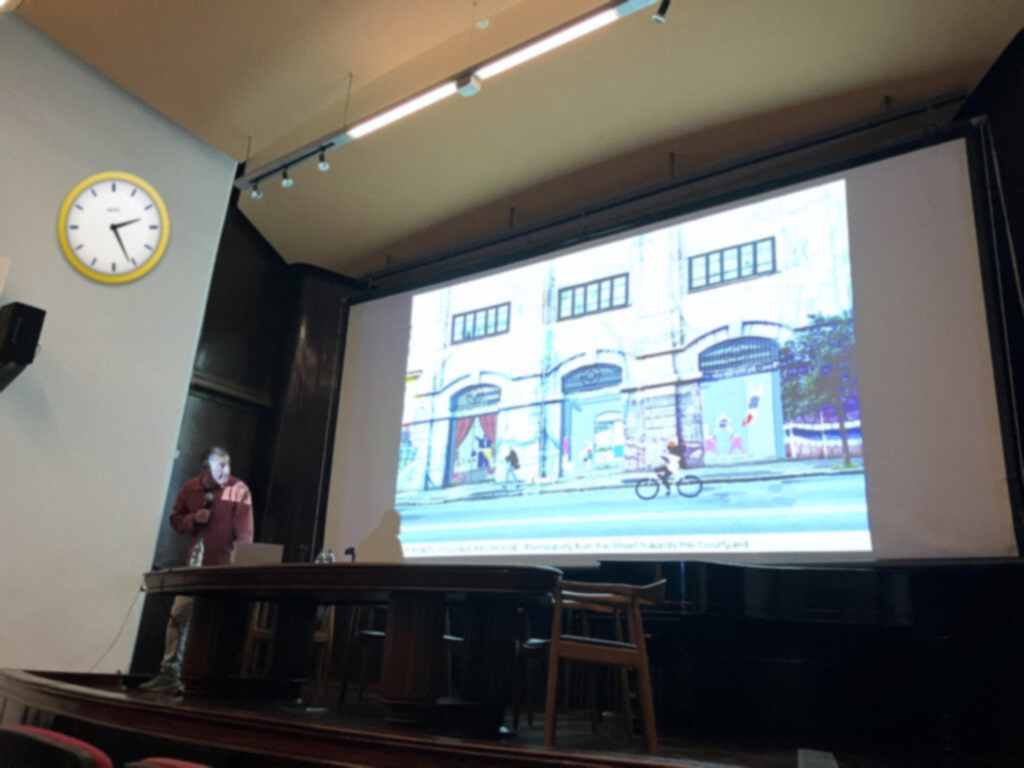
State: 2:26
